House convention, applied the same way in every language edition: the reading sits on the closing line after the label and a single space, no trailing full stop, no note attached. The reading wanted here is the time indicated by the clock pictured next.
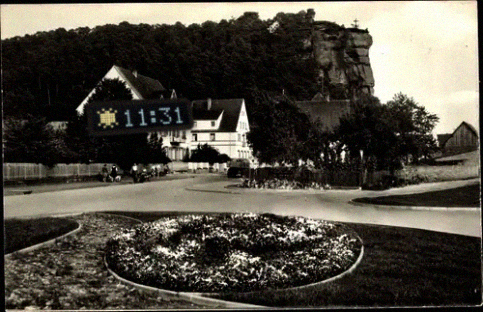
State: 11:31
